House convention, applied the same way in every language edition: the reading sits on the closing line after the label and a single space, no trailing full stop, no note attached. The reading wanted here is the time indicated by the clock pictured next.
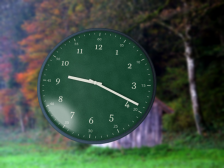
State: 9:19
